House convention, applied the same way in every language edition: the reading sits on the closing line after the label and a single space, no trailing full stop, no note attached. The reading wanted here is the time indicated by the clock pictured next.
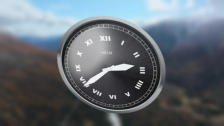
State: 2:39
